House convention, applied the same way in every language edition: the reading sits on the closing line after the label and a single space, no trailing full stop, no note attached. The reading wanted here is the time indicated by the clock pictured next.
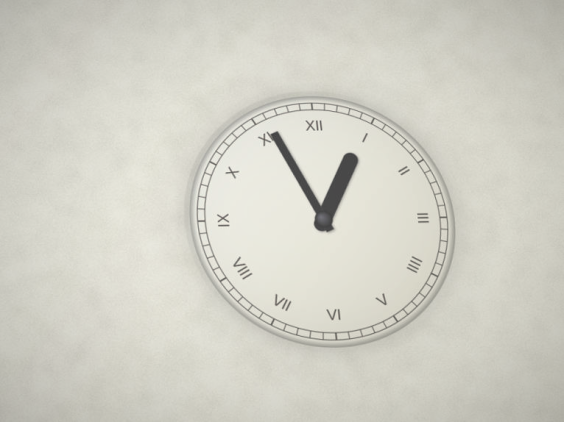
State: 12:56
